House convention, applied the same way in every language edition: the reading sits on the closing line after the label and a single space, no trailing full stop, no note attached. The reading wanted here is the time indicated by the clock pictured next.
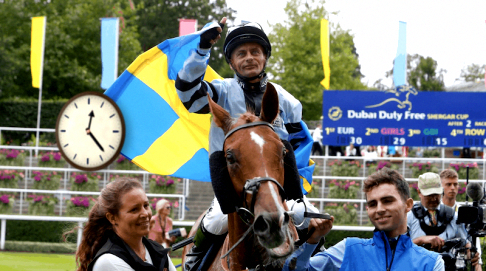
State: 12:23
